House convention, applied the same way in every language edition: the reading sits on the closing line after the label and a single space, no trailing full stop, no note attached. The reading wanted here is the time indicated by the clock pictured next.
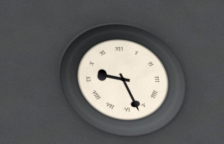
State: 9:27
